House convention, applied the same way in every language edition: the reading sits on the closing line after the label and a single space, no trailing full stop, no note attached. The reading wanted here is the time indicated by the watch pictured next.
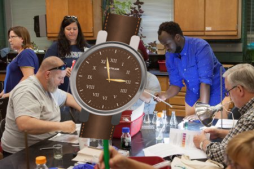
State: 2:57
